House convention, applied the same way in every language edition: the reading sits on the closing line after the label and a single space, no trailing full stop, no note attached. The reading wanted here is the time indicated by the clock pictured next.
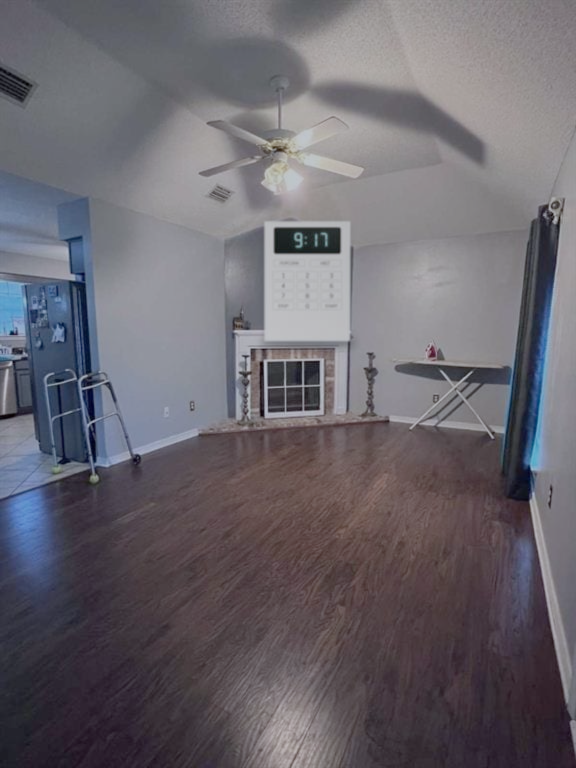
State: 9:17
